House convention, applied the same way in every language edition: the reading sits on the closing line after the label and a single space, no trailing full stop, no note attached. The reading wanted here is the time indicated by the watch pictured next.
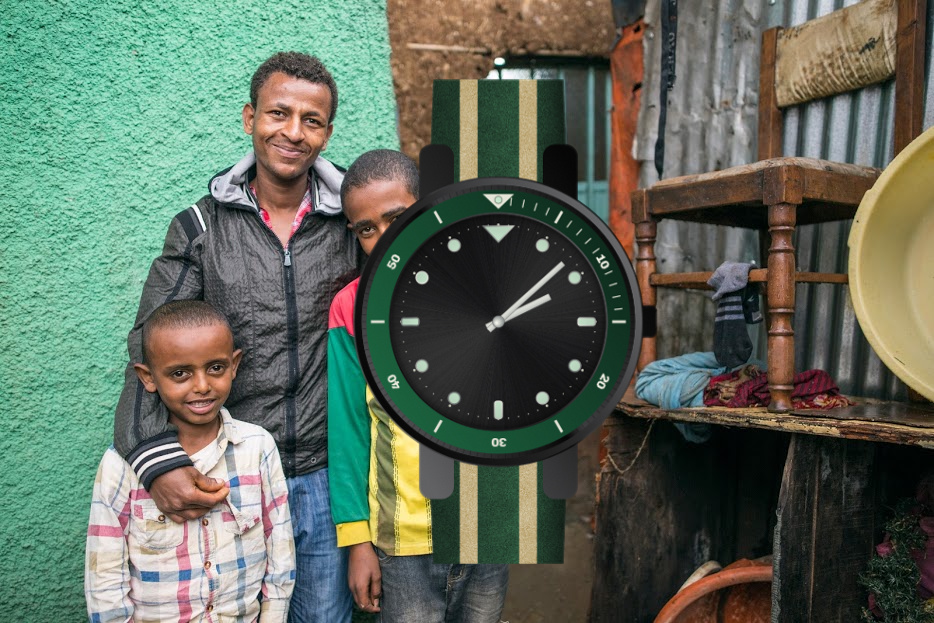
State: 2:08
